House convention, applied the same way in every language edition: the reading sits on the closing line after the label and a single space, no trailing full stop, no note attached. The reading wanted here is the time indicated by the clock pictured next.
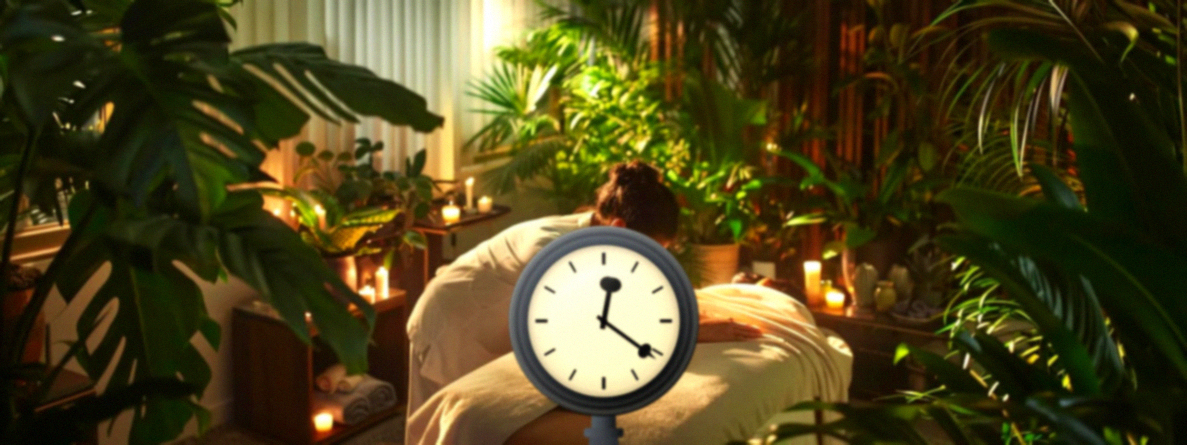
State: 12:21
